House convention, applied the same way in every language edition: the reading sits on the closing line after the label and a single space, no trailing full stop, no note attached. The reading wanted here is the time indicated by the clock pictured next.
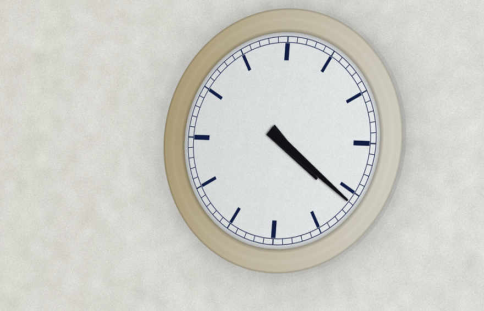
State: 4:21
